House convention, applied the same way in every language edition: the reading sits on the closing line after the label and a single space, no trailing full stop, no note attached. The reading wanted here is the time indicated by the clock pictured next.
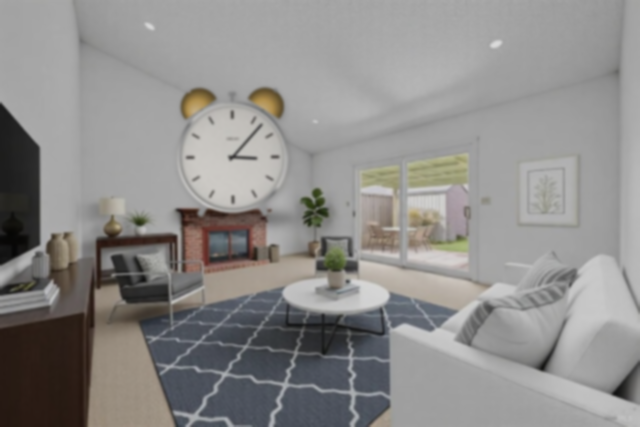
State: 3:07
